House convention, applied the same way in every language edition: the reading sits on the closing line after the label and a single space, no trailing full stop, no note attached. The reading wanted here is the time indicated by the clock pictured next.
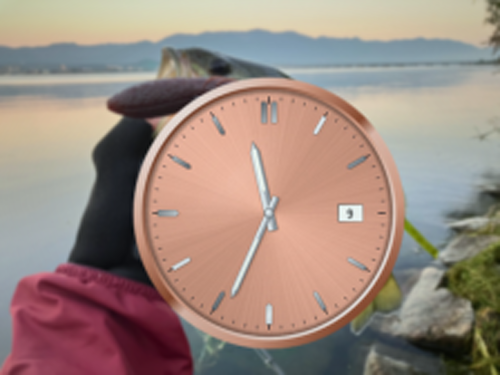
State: 11:34
